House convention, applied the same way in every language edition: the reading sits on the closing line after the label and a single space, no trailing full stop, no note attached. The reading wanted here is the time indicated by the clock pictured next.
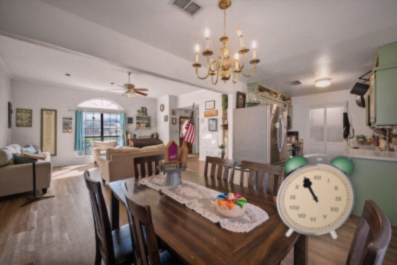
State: 10:55
